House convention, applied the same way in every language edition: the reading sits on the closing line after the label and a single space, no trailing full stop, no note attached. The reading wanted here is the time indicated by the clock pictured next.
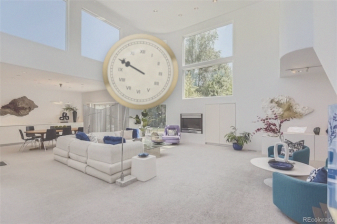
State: 9:49
